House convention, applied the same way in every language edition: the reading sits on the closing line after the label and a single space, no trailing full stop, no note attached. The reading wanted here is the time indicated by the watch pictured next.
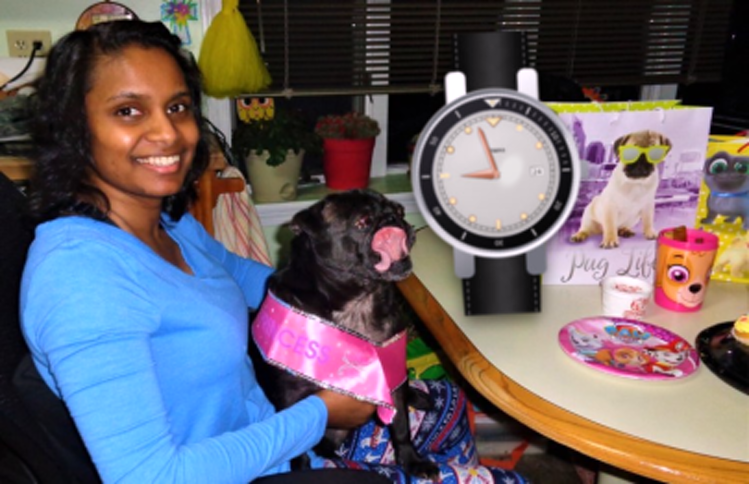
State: 8:57
